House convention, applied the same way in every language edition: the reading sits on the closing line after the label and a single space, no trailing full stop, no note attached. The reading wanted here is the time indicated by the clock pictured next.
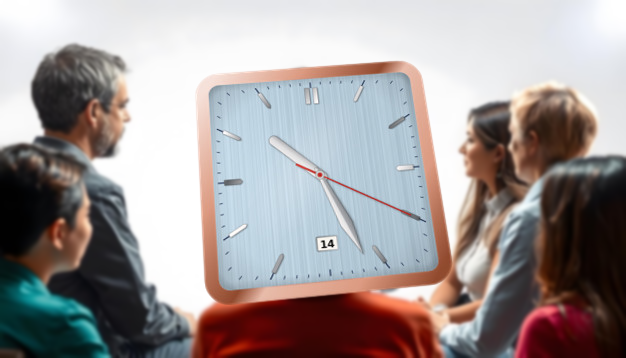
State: 10:26:20
